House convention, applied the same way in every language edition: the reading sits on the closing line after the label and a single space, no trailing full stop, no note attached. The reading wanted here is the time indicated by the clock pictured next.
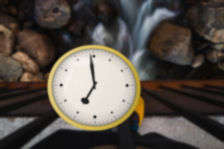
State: 6:59
